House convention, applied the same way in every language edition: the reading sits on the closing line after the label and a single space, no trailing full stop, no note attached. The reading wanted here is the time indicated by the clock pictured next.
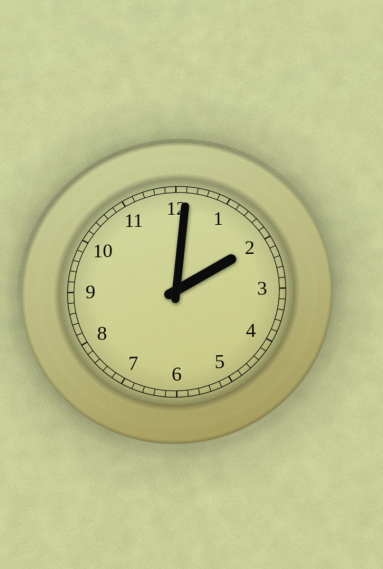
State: 2:01
